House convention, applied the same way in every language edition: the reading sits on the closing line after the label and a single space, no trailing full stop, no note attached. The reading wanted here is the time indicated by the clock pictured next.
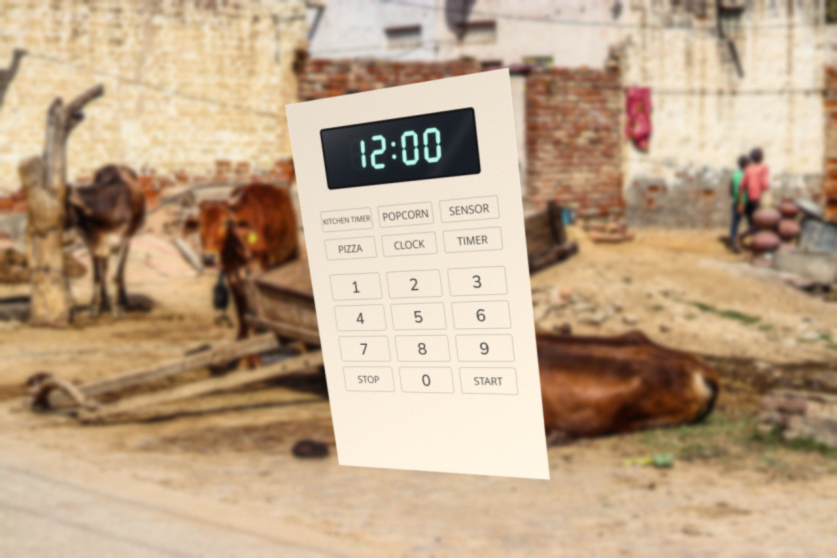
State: 12:00
